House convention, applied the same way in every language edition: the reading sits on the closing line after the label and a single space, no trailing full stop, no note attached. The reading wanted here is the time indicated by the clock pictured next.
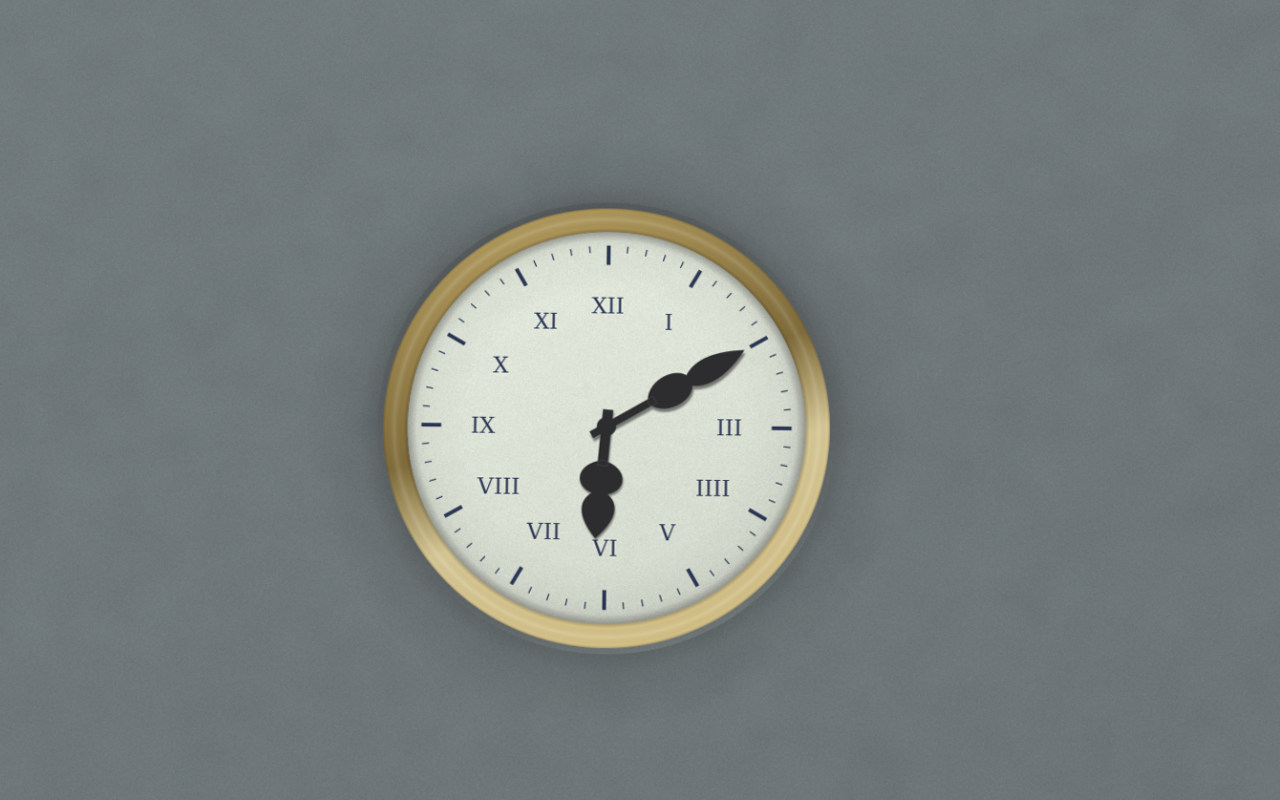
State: 6:10
